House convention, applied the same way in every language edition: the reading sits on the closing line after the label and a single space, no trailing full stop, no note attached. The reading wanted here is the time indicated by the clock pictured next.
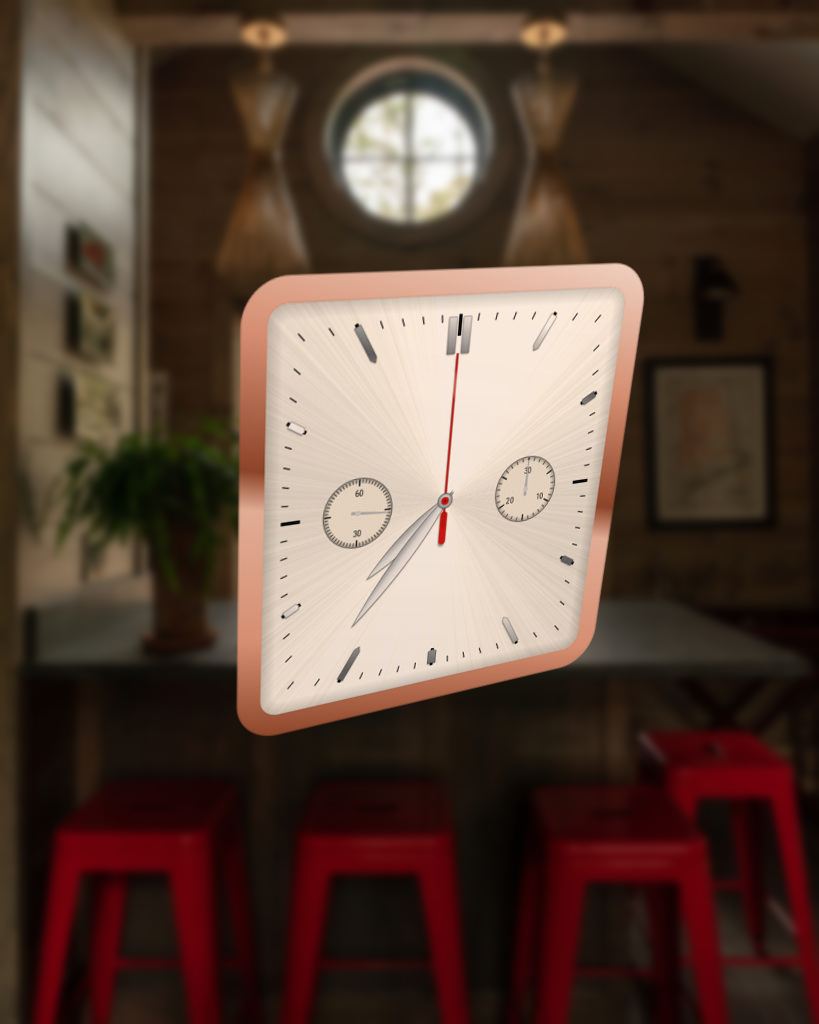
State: 7:36:16
